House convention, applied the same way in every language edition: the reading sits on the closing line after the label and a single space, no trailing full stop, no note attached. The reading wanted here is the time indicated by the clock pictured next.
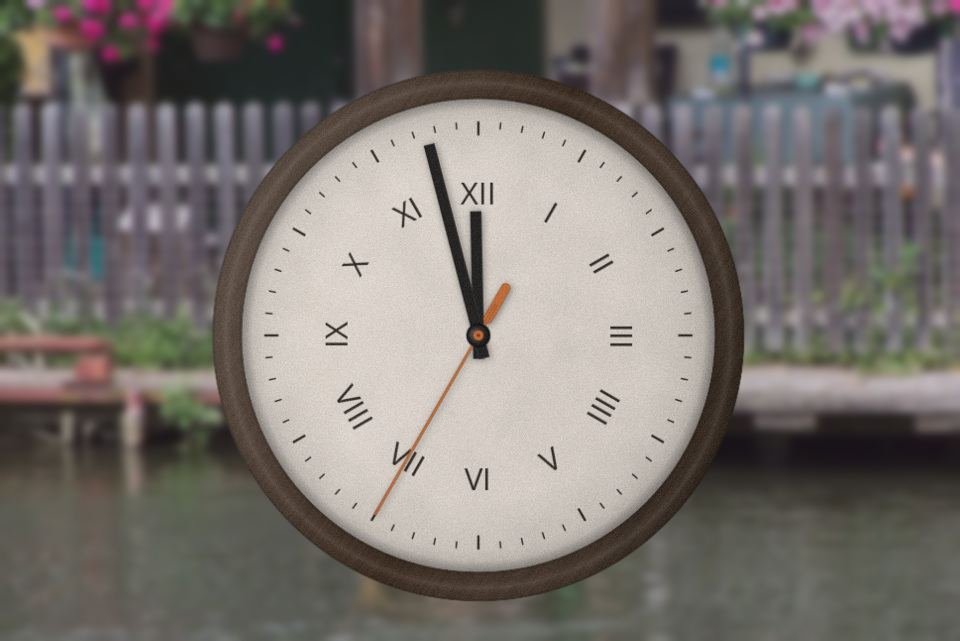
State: 11:57:35
